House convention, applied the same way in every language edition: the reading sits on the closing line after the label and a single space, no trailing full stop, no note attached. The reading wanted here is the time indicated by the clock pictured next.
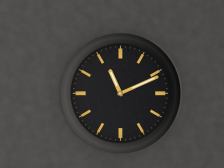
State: 11:11
